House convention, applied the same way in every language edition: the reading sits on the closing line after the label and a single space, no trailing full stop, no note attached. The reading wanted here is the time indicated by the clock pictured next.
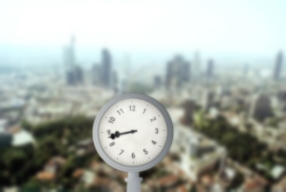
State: 8:43
